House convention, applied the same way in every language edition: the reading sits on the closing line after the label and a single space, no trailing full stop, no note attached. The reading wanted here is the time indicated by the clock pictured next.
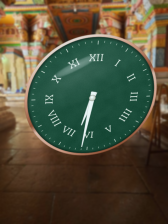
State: 6:31
